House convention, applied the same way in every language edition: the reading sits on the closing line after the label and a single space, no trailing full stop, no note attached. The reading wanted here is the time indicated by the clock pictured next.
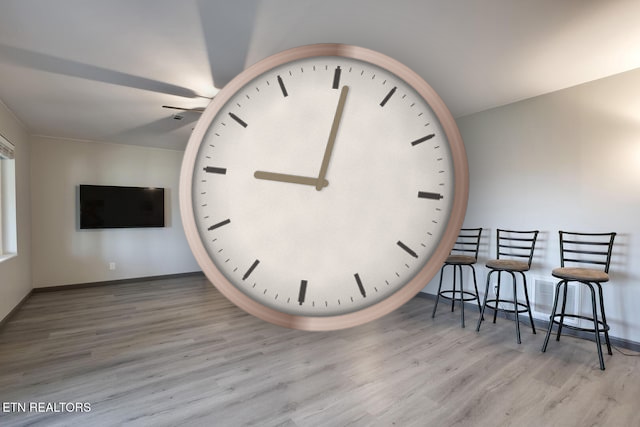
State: 9:01
